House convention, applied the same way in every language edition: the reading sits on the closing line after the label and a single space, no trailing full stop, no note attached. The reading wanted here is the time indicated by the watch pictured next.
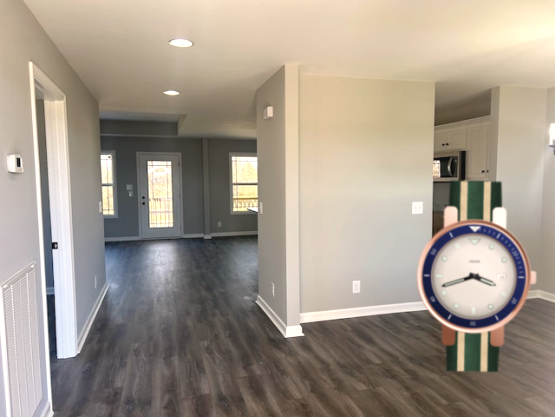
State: 3:42
